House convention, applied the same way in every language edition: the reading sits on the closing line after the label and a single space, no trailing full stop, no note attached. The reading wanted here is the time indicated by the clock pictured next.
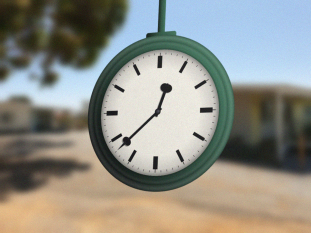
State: 12:38
